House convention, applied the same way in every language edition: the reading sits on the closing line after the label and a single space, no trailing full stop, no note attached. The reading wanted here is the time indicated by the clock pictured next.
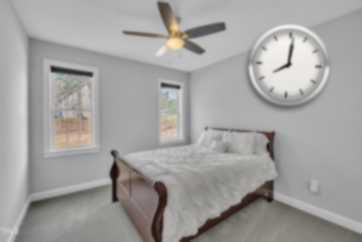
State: 8:01
